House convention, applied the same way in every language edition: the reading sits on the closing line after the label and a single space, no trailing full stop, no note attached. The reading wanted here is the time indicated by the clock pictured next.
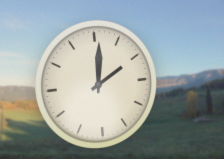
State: 2:01
